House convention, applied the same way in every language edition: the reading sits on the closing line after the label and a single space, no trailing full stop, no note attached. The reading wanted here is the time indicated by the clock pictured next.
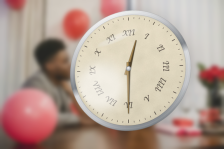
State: 12:30
